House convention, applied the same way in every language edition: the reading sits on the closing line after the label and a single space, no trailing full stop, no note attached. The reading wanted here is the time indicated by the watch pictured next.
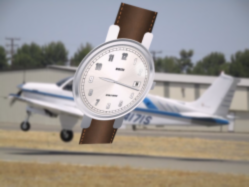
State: 9:17
